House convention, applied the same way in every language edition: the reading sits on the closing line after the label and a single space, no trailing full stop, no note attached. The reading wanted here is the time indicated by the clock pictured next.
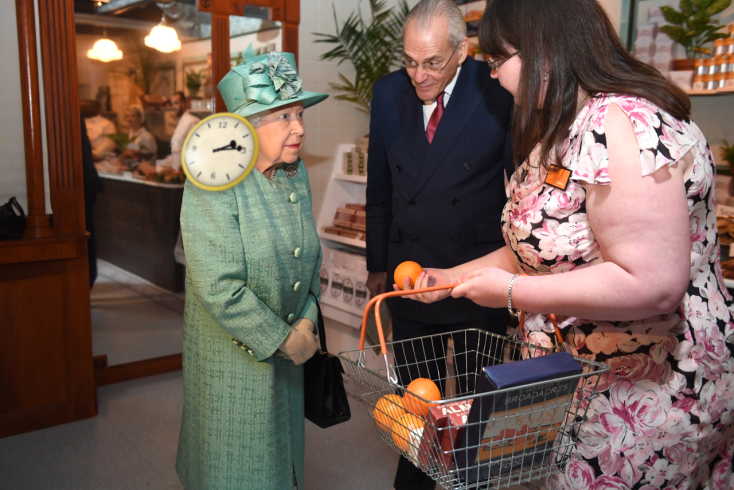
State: 2:14
